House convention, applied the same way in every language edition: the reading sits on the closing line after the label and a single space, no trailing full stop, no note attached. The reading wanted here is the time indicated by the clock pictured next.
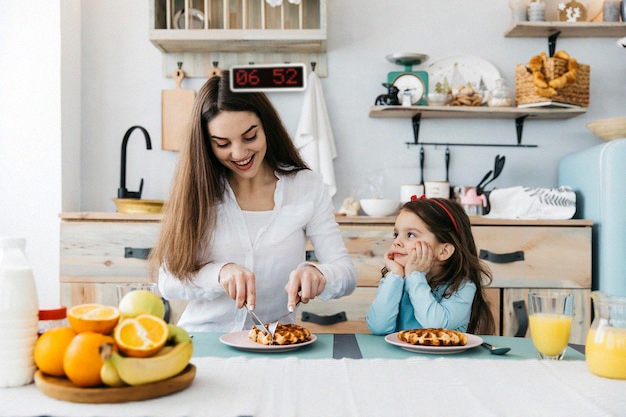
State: 6:52
